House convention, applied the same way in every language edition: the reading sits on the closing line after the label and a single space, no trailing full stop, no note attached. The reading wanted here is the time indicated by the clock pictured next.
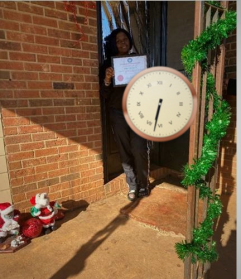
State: 6:32
